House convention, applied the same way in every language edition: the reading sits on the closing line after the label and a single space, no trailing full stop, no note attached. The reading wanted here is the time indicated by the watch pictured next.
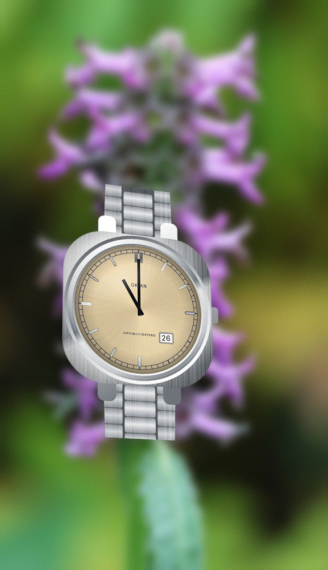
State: 11:00
